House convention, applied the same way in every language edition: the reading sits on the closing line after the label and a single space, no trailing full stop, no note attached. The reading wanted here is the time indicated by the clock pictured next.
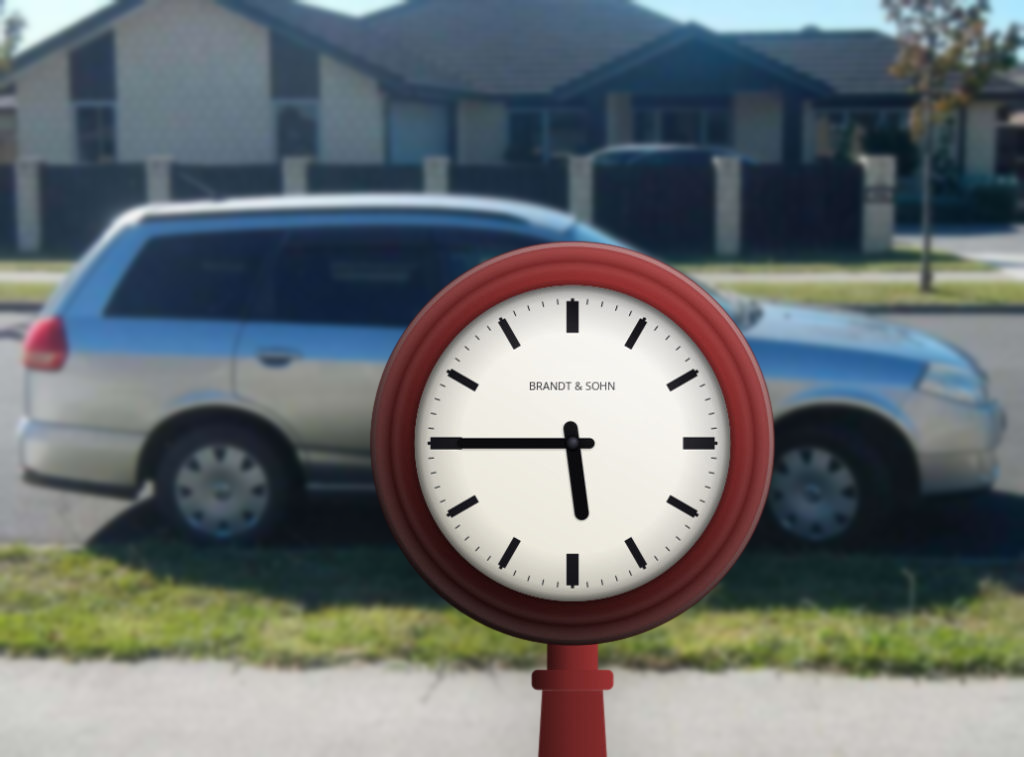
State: 5:45
